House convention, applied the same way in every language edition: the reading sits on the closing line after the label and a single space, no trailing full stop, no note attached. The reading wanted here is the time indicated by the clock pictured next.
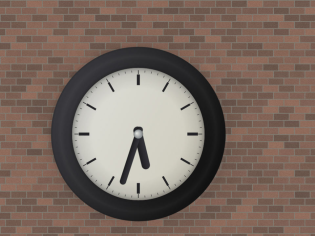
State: 5:33
